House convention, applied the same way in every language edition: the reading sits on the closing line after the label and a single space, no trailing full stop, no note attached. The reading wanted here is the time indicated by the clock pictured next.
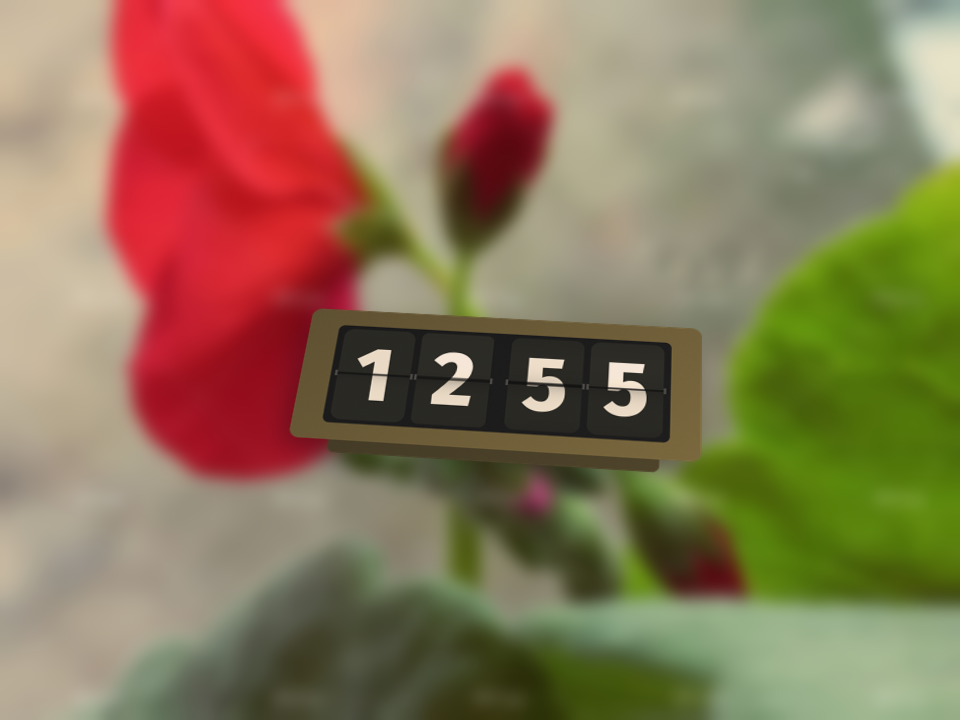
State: 12:55
